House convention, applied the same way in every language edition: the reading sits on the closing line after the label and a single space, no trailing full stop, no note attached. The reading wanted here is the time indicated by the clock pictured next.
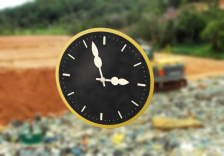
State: 2:57
